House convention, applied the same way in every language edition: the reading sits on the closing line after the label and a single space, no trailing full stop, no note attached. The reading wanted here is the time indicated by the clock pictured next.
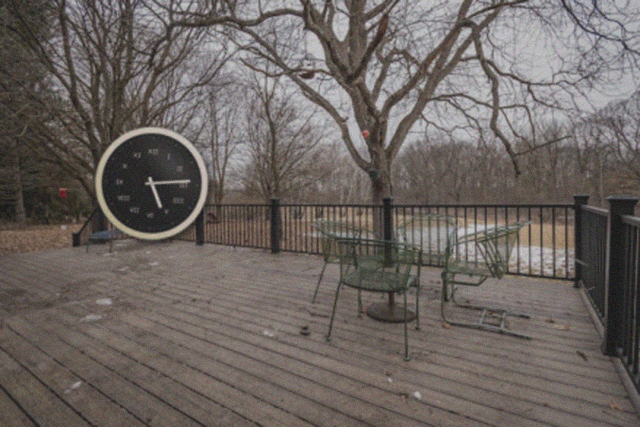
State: 5:14
